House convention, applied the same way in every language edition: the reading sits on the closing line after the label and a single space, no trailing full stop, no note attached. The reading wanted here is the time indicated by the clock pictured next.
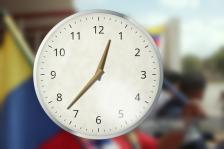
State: 12:37
